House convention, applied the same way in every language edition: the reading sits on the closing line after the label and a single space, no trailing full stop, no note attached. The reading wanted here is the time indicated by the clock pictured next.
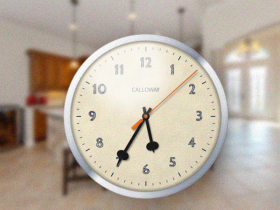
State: 5:35:08
